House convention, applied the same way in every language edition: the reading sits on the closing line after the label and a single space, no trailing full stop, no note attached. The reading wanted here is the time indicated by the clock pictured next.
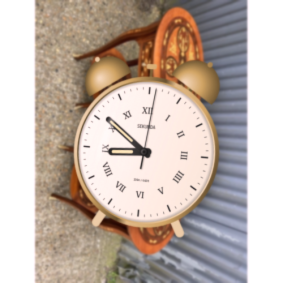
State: 8:51:01
